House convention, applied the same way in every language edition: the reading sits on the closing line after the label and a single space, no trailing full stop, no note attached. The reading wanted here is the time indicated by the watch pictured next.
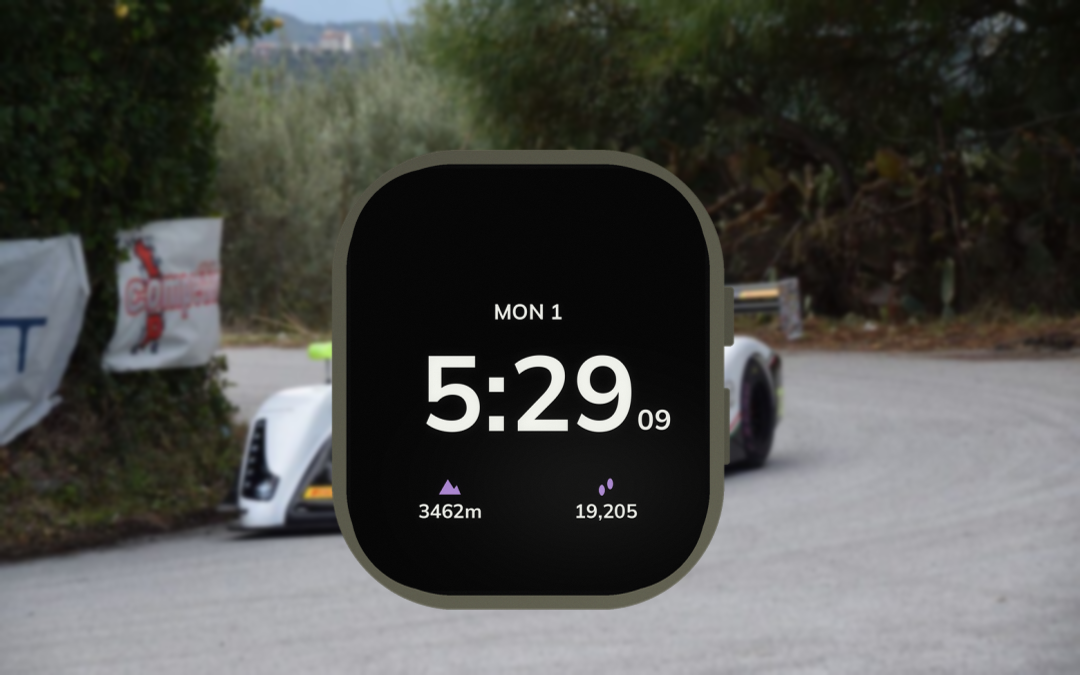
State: 5:29:09
